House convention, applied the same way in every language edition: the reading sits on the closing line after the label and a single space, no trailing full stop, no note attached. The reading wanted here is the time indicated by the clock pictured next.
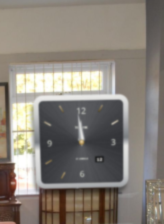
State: 11:59
